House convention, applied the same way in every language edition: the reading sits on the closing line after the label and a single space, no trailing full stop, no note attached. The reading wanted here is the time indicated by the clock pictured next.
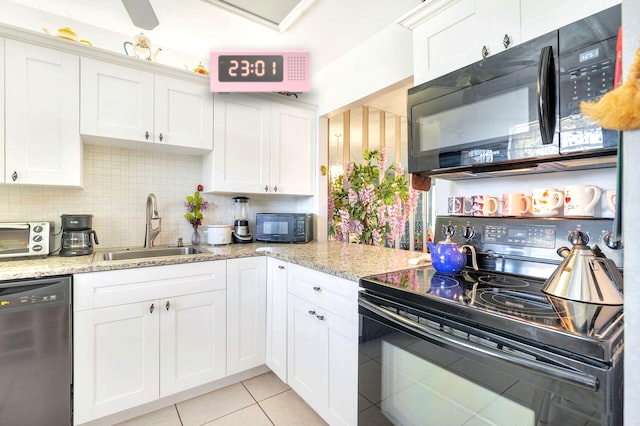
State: 23:01
